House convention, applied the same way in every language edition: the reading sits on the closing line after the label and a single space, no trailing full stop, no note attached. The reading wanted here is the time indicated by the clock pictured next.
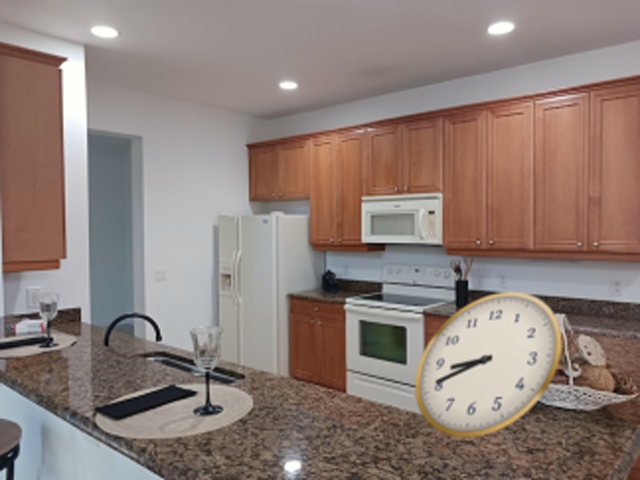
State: 8:41
